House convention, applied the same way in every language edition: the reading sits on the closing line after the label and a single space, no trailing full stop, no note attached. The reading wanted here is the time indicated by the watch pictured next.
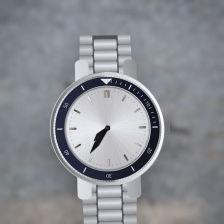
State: 7:36
